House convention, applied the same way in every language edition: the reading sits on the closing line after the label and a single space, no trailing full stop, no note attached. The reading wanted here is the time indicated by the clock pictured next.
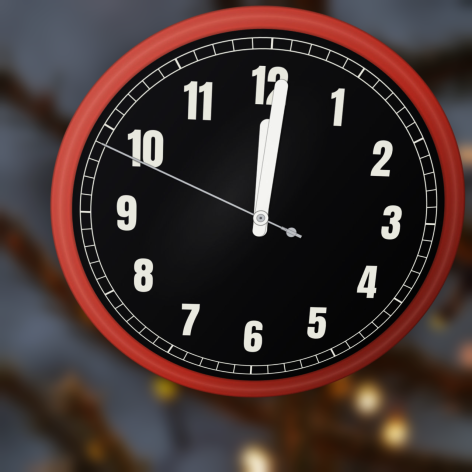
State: 12:00:49
